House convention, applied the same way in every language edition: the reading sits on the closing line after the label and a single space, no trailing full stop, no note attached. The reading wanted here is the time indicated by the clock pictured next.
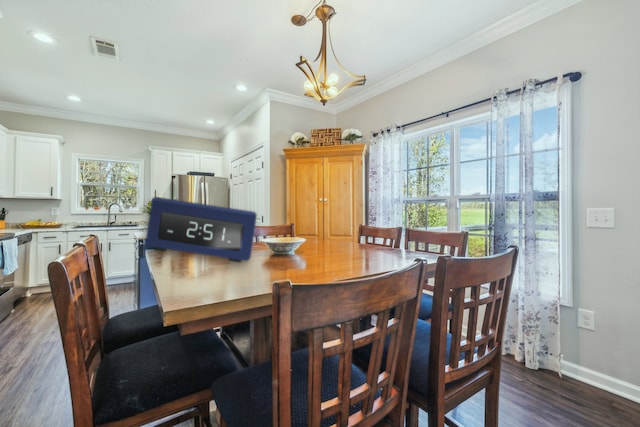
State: 2:51
